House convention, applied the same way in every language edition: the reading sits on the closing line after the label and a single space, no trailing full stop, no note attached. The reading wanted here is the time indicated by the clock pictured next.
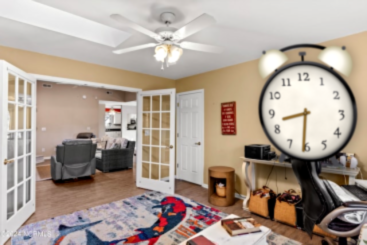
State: 8:31
